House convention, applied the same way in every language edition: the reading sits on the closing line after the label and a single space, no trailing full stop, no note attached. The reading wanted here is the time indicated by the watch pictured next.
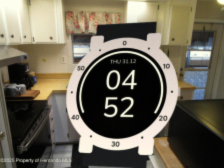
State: 4:52
